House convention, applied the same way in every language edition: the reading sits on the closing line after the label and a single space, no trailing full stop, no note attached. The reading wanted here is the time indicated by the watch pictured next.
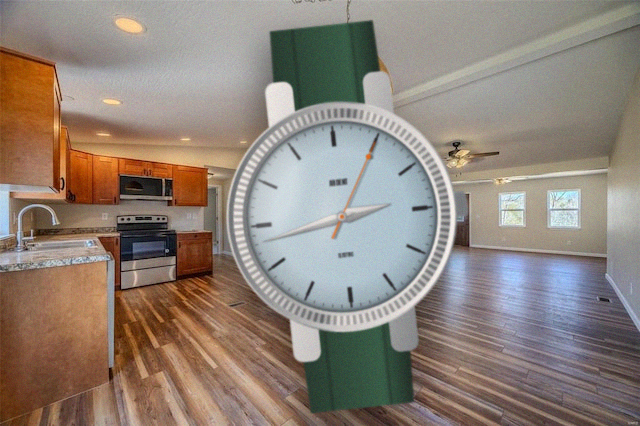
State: 2:43:05
